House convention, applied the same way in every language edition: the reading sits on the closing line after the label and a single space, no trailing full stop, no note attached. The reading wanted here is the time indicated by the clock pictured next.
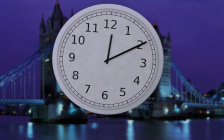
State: 12:10
